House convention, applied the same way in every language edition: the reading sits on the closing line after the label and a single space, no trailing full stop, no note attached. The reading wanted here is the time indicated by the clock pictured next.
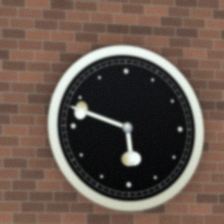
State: 5:48
